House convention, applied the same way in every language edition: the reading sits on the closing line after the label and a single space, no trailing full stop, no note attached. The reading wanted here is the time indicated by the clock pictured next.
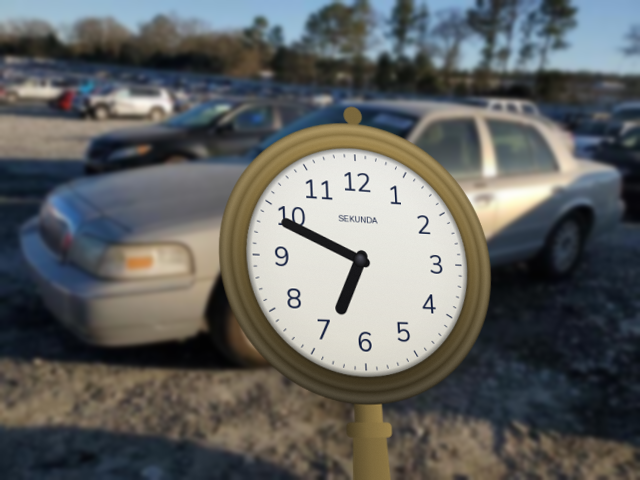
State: 6:49
